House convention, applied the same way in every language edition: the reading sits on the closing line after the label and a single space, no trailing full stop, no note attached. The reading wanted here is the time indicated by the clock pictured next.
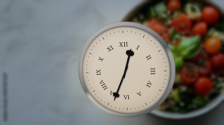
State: 12:34
